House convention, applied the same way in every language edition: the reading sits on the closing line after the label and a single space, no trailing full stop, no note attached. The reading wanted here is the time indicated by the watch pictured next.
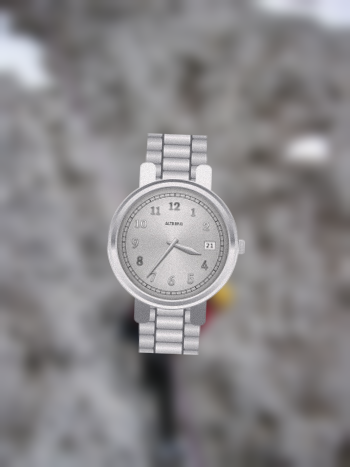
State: 3:36
